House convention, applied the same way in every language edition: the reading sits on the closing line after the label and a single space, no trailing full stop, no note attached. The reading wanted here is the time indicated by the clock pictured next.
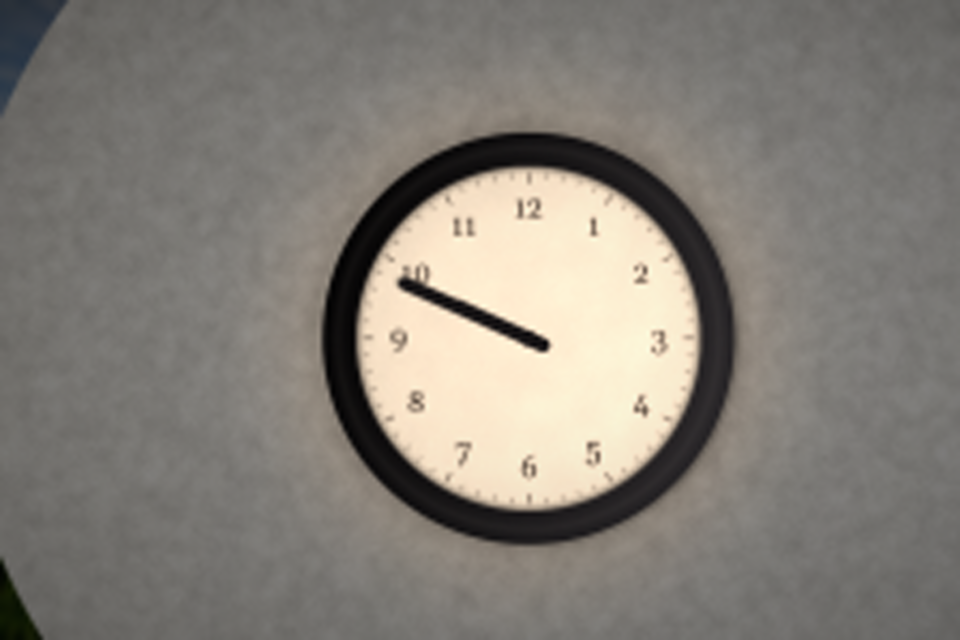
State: 9:49
